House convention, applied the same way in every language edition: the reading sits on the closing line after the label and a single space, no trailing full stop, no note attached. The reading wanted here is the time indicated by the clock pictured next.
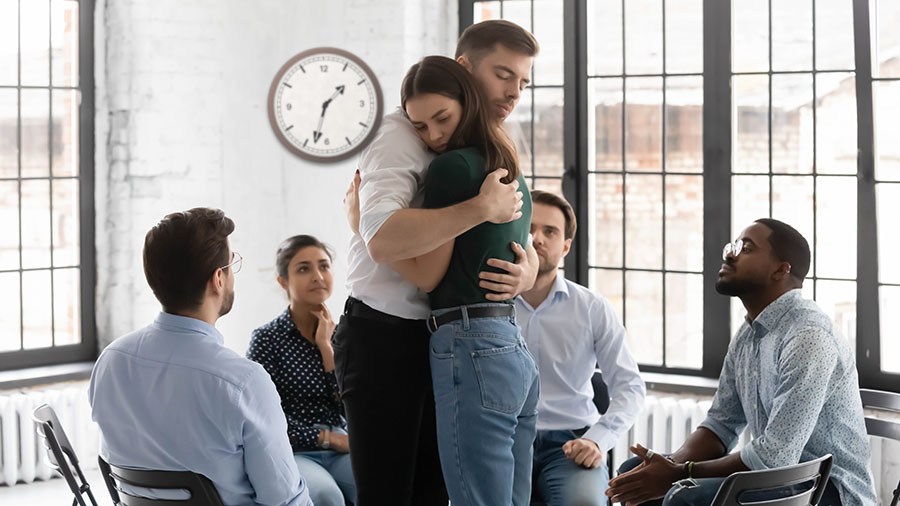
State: 1:33
